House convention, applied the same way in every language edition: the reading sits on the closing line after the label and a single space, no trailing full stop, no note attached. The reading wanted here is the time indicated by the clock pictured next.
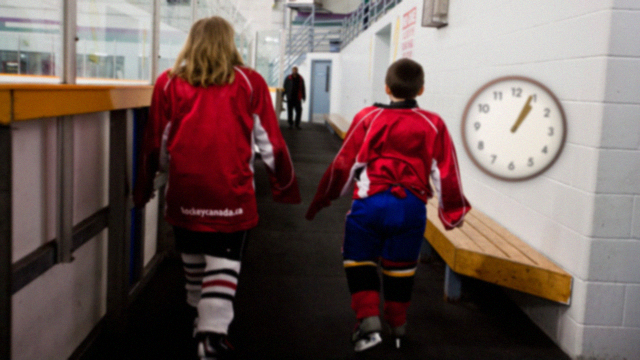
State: 1:04
